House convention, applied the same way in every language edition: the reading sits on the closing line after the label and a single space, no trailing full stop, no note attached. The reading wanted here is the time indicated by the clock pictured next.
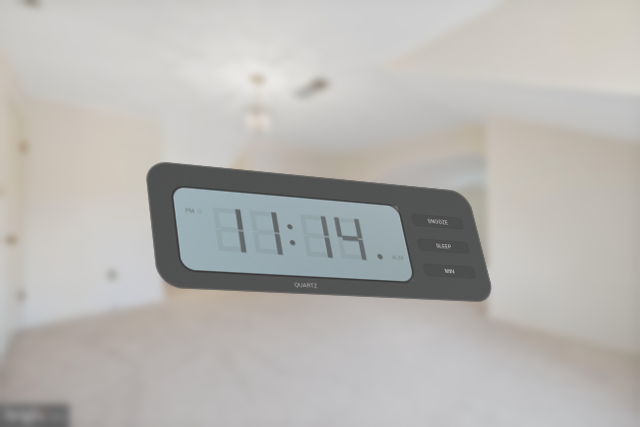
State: 11:14
